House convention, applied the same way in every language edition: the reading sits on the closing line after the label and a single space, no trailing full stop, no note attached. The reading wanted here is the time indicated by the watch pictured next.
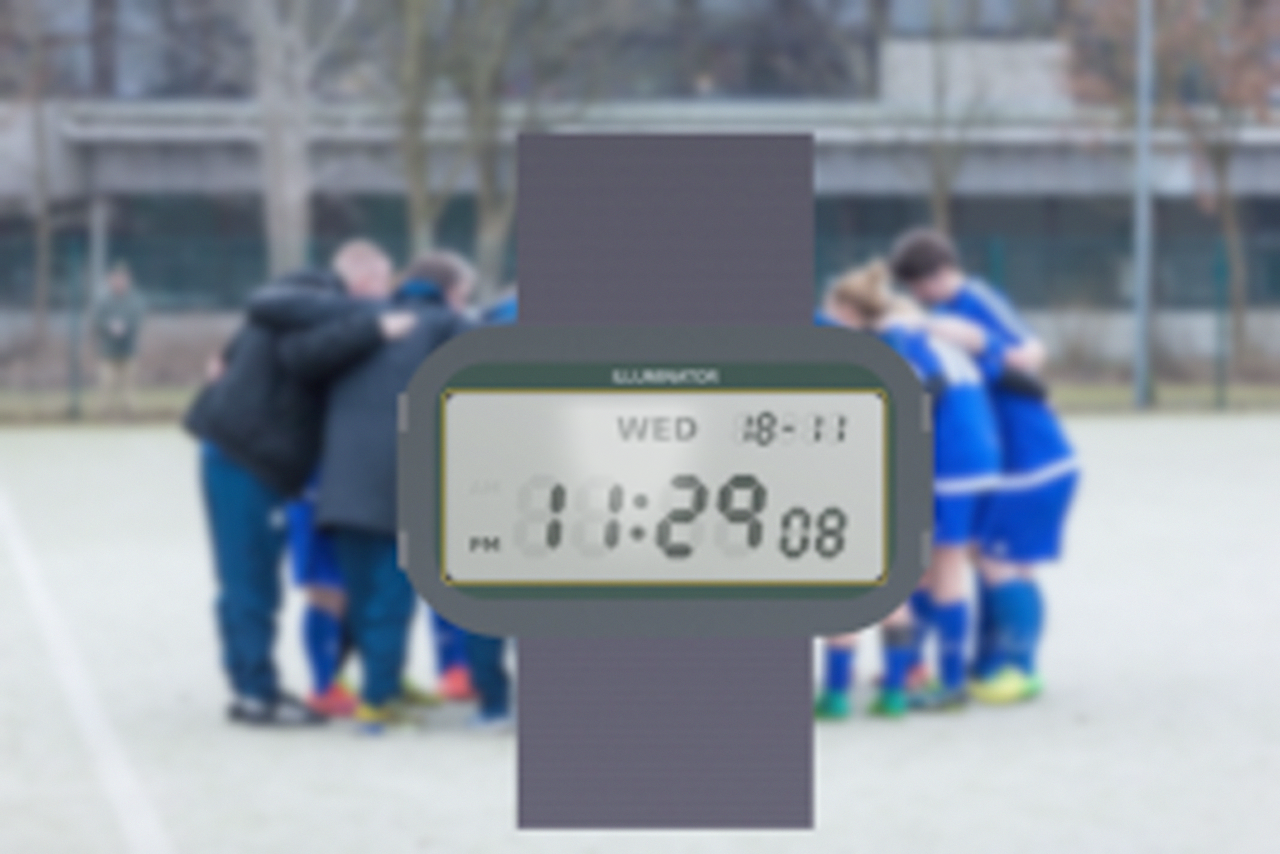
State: 11:29:08
